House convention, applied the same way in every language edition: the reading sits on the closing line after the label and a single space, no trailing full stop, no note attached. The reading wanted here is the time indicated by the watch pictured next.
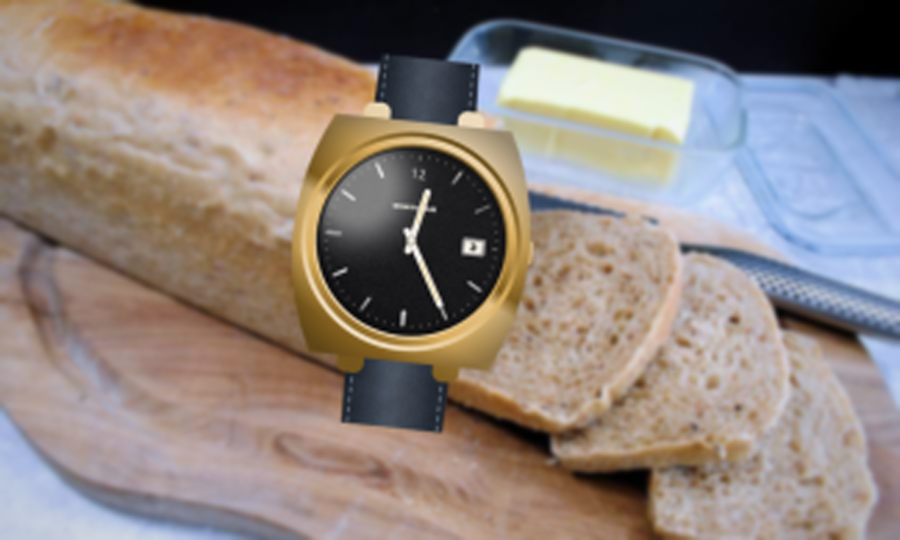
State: 12:25
